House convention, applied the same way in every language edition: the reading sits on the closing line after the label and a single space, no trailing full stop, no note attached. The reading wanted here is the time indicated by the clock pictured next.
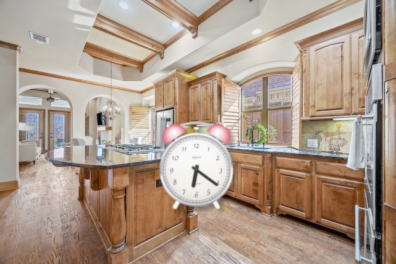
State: 6:21
